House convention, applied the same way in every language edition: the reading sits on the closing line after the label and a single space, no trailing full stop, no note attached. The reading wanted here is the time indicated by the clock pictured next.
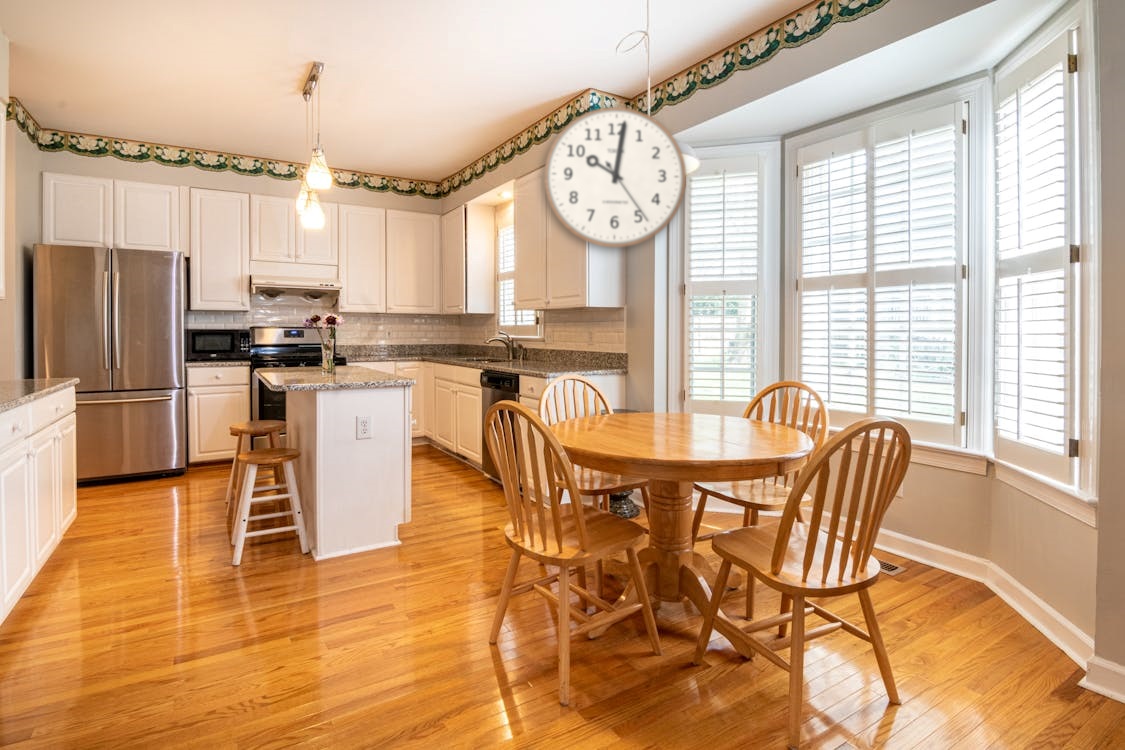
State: 10:01:24
